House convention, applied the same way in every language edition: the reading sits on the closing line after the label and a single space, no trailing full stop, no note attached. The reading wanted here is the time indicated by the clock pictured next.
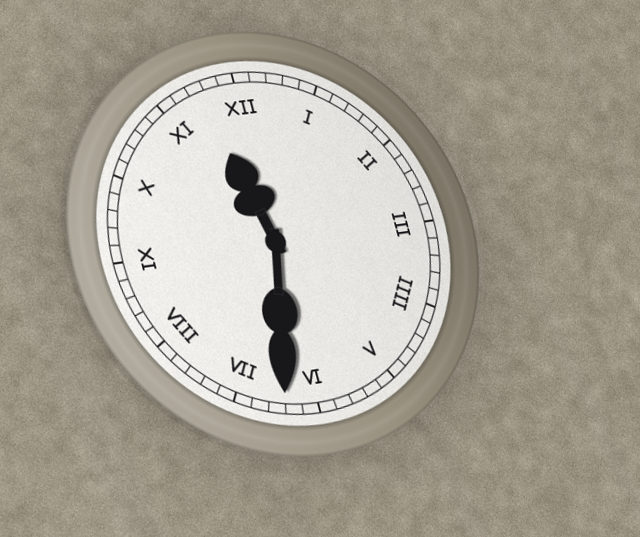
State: 11:32
